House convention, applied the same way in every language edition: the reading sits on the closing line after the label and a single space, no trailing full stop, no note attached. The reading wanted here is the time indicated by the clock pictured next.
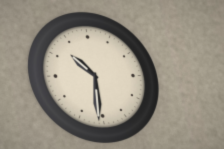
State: 10:31
